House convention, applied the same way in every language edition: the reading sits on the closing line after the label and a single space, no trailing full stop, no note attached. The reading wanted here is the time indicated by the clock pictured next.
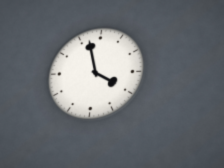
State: 3:57
